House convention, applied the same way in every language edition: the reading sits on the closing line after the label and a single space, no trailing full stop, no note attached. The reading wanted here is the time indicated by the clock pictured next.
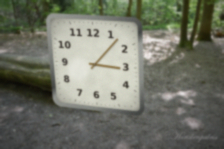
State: 3:07
